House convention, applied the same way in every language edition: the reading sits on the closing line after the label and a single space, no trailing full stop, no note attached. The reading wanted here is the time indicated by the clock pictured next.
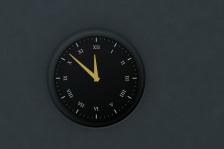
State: 11:52
